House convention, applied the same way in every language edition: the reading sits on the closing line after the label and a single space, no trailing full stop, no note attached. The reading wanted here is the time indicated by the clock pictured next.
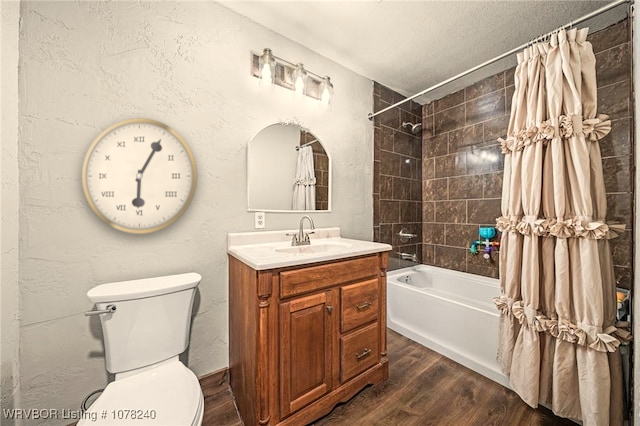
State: 6:05
